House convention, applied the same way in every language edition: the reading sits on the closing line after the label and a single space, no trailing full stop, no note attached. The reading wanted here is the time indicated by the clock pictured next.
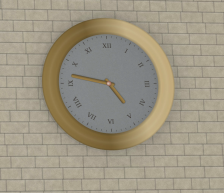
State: 4:47
